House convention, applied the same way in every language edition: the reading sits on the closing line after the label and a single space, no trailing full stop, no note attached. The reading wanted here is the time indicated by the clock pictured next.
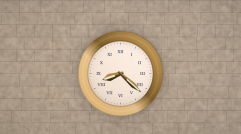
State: 8:22
